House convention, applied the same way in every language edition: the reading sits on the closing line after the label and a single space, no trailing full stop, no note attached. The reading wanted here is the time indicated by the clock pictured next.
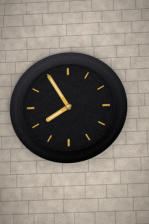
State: 7:55
